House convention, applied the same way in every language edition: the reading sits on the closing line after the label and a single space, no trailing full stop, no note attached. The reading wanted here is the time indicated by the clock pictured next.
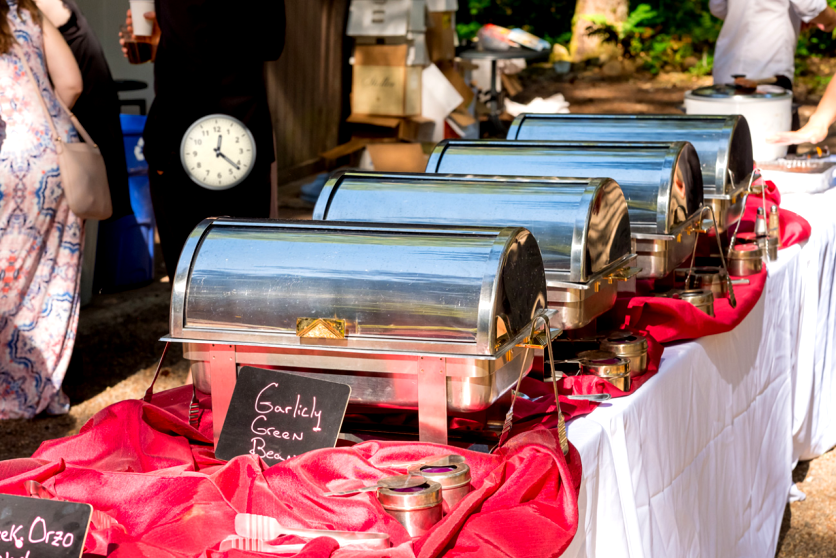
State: 12:22
